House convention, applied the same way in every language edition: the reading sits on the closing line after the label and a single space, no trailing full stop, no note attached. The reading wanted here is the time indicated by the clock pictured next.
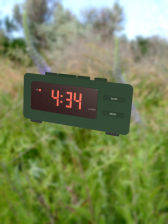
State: 4:34
